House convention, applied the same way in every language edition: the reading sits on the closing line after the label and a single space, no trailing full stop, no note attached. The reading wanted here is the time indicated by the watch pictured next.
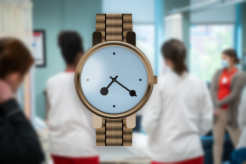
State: 7:21
